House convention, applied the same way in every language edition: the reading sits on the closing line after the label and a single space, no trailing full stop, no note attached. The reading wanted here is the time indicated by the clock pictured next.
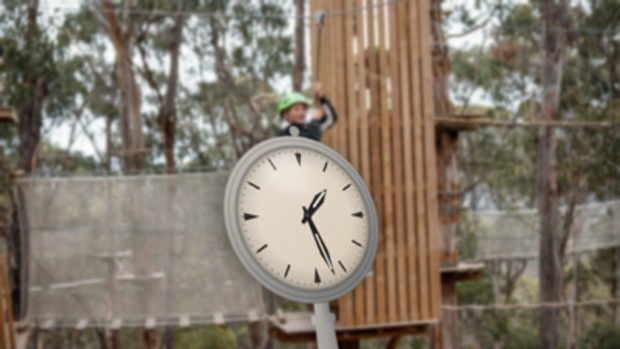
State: 1:27
